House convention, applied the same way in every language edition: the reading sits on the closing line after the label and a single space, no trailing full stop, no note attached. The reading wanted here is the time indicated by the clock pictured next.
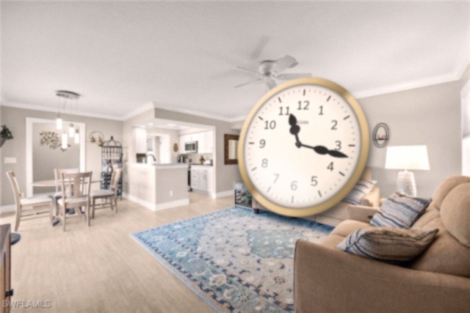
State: 11:17
